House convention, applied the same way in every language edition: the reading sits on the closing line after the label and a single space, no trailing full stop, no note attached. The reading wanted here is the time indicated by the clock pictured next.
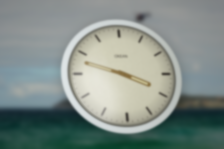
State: 3:48
